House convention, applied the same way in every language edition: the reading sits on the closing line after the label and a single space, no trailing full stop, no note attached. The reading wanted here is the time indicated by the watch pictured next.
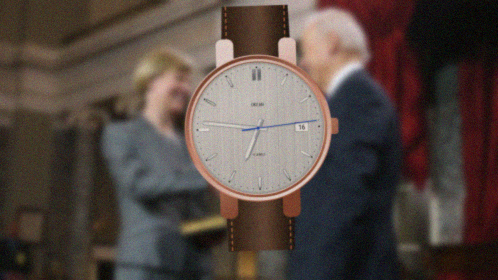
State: 6:46:14
